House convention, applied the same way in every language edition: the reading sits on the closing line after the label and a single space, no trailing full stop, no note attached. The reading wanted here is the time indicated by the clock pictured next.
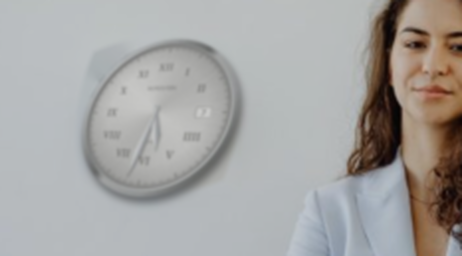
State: 5:32
